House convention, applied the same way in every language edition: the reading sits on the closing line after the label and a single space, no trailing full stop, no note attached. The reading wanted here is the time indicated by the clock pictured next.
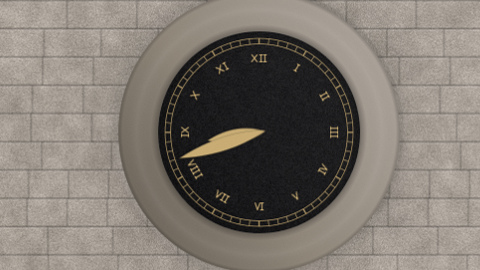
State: 8:42
